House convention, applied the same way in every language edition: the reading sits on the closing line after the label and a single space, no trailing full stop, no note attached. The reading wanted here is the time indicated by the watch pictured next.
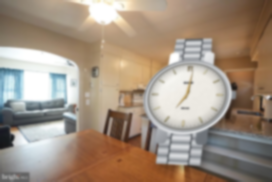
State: 7:01
